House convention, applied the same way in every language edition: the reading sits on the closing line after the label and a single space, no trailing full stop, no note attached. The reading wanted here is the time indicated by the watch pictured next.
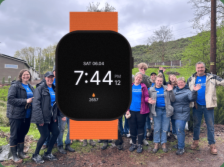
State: 7:44
